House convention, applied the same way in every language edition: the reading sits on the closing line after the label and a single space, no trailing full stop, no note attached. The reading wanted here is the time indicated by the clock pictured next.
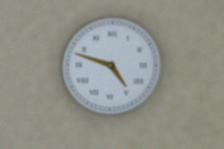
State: 4:48
